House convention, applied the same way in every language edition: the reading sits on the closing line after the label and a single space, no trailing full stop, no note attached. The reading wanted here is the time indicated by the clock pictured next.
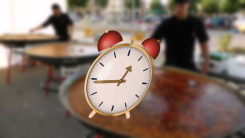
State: 12:44
